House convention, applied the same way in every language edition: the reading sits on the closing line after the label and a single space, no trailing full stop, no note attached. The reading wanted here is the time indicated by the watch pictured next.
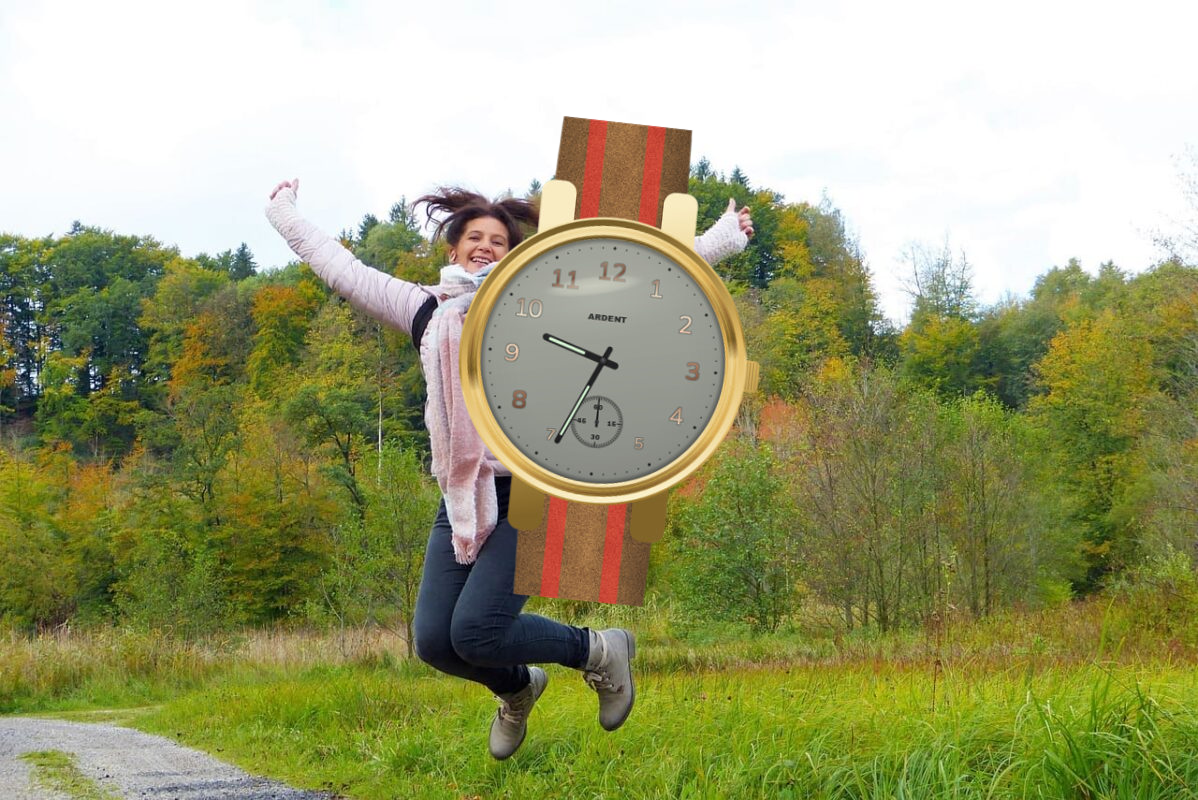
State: 9:34
